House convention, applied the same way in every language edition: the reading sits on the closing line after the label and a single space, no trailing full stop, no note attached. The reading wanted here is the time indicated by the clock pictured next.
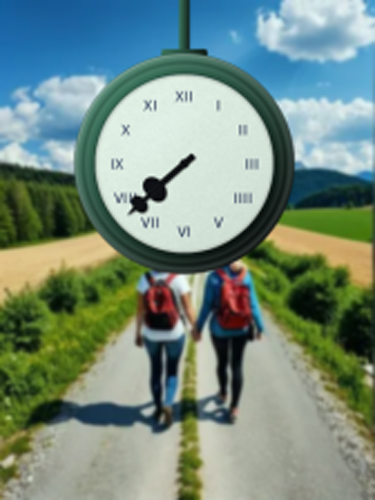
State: 7:38
